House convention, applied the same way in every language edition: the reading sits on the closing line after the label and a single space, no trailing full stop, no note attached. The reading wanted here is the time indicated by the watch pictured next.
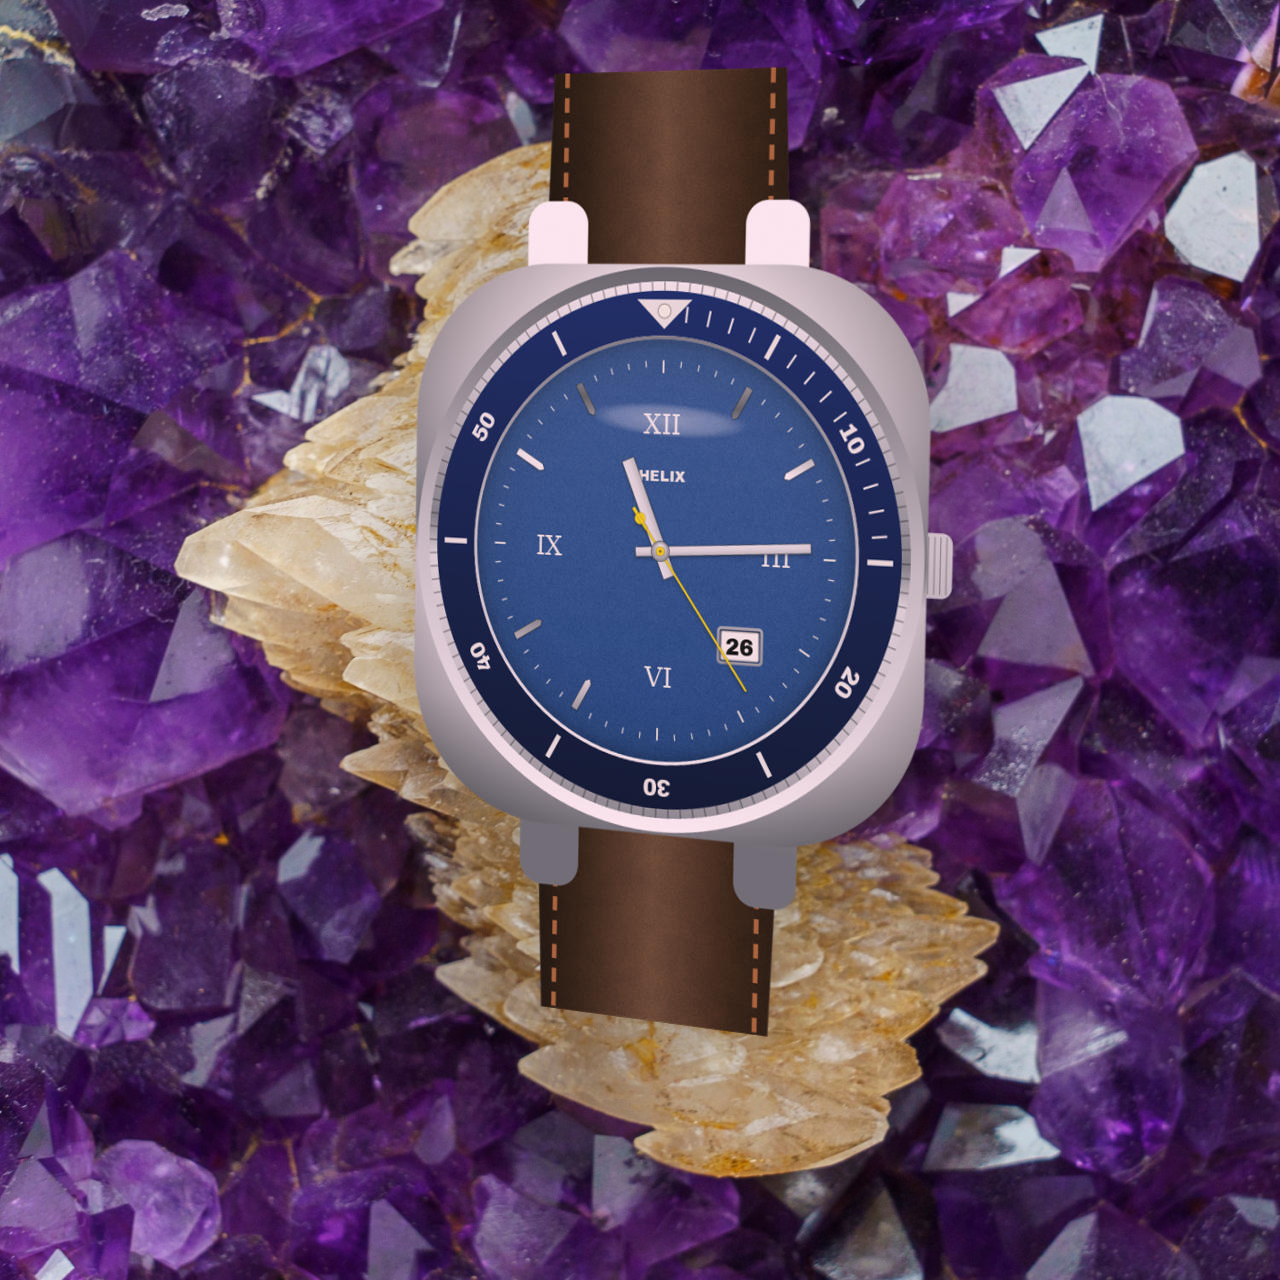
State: 11:14:24
